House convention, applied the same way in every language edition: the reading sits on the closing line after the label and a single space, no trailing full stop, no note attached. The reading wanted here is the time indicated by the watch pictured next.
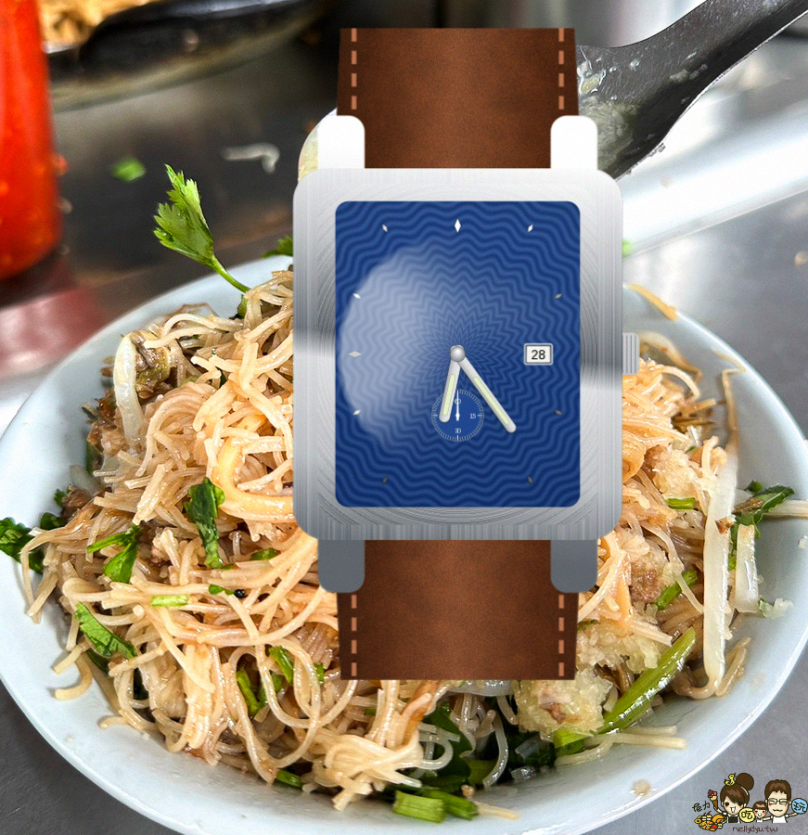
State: 6:24
